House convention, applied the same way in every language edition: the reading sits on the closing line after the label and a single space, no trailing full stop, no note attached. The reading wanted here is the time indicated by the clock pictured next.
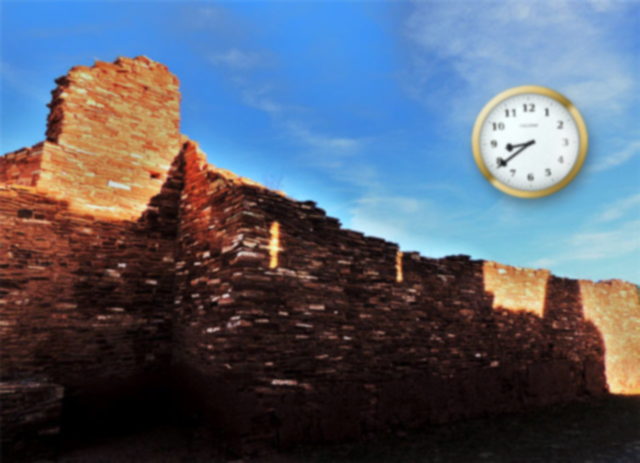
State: 8:39
